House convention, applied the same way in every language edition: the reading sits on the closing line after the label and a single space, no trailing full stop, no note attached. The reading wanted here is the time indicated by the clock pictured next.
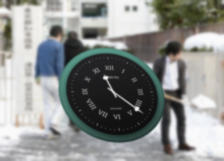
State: 11:22
